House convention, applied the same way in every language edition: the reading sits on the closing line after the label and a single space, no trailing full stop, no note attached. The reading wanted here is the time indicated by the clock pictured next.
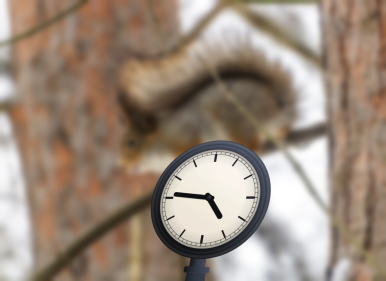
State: 4:46
